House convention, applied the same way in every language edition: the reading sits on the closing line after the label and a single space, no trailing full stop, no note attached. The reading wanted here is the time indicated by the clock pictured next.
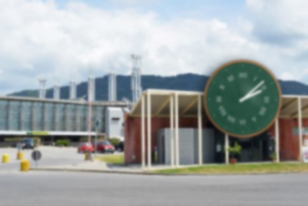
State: 2:08
